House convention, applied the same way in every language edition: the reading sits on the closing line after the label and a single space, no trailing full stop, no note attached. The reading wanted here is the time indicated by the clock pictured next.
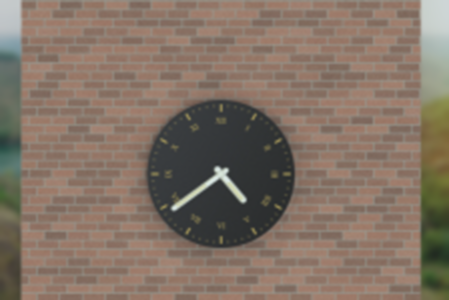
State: 4:39
